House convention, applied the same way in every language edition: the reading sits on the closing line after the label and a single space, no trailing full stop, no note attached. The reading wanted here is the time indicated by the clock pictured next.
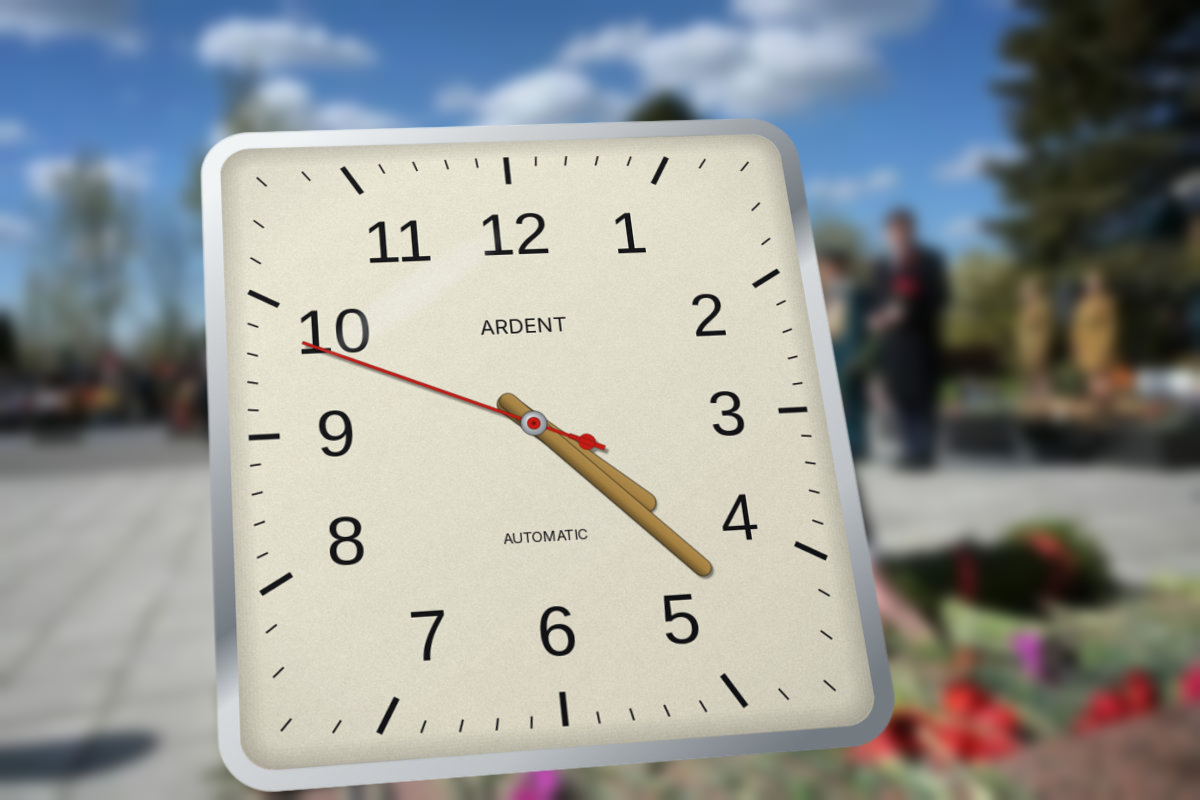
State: 4:22:49
